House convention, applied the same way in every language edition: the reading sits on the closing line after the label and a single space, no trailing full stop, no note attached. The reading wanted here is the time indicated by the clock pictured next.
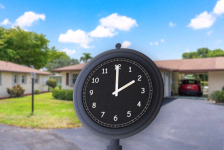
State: 2:00
